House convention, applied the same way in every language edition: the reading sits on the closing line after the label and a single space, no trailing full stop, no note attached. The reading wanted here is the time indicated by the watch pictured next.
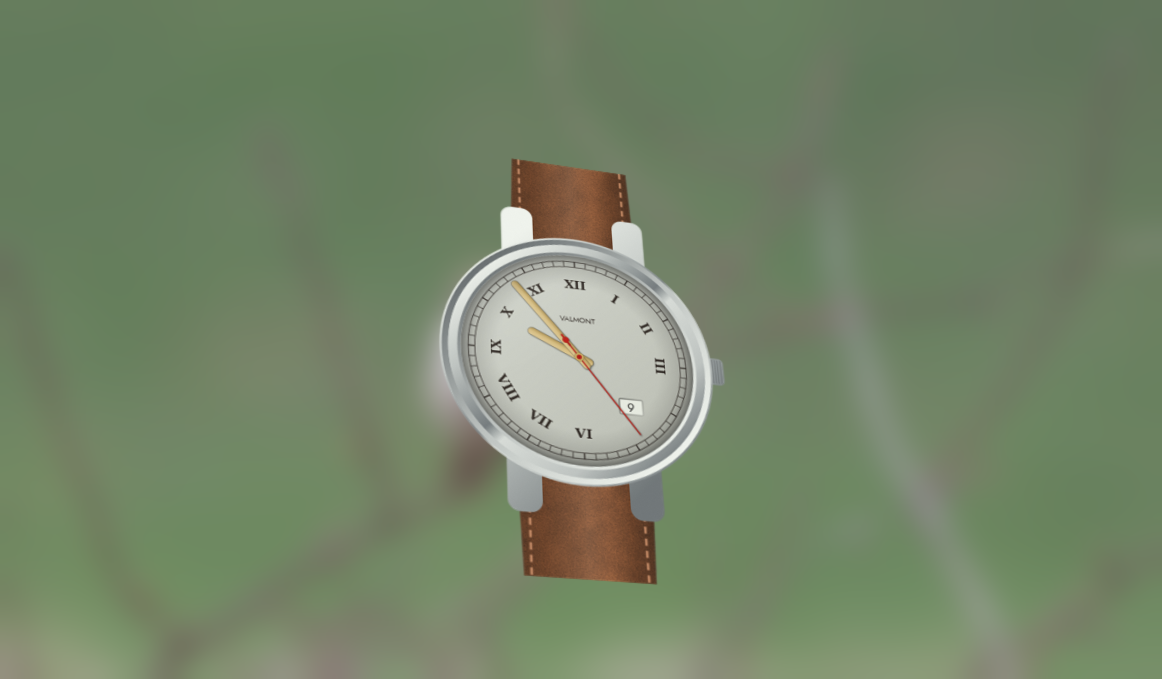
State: 9:53:24
